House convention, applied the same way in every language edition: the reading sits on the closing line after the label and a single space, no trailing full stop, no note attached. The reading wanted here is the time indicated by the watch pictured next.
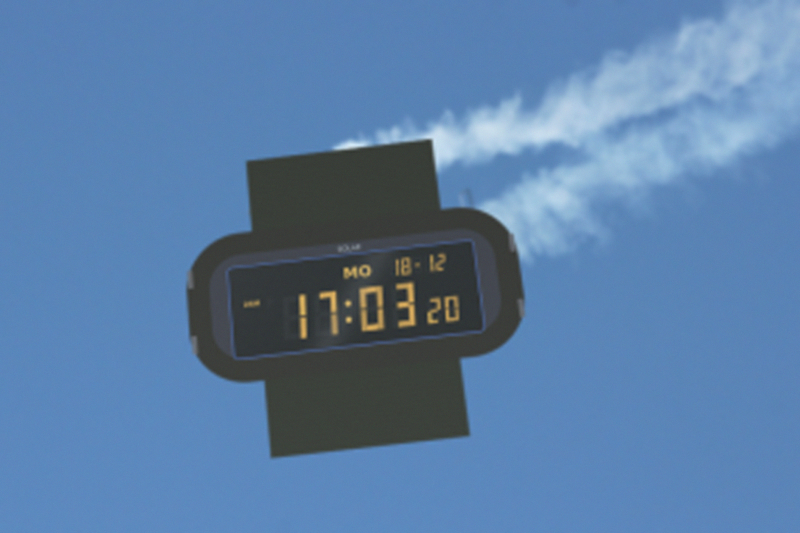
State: 17:03:20
